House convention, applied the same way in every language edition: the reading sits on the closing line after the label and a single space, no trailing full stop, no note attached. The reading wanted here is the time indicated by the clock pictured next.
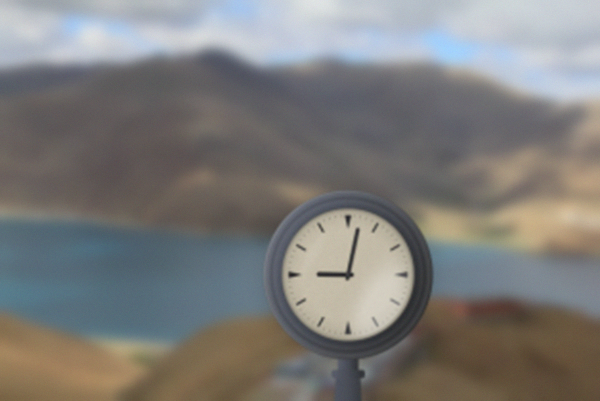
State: 9:02
